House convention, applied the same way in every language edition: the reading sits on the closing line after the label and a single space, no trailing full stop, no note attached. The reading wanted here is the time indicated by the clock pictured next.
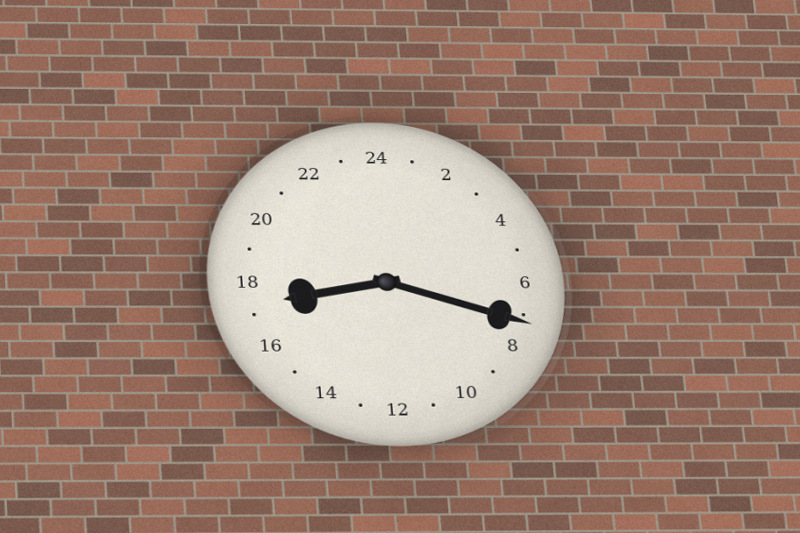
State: 17:18
